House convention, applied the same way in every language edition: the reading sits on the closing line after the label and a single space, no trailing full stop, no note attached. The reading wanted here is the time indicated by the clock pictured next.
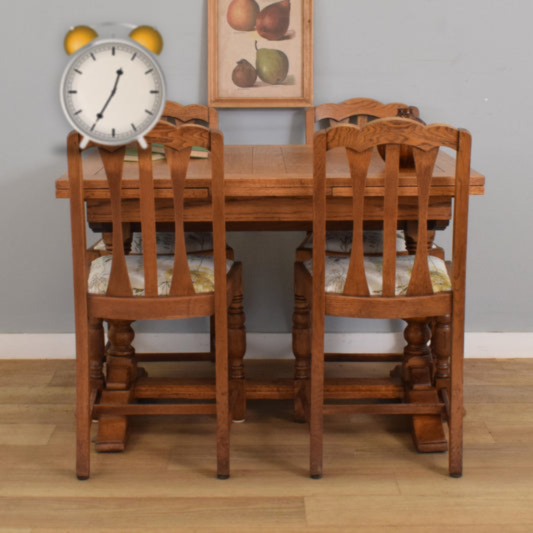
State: 12:35
